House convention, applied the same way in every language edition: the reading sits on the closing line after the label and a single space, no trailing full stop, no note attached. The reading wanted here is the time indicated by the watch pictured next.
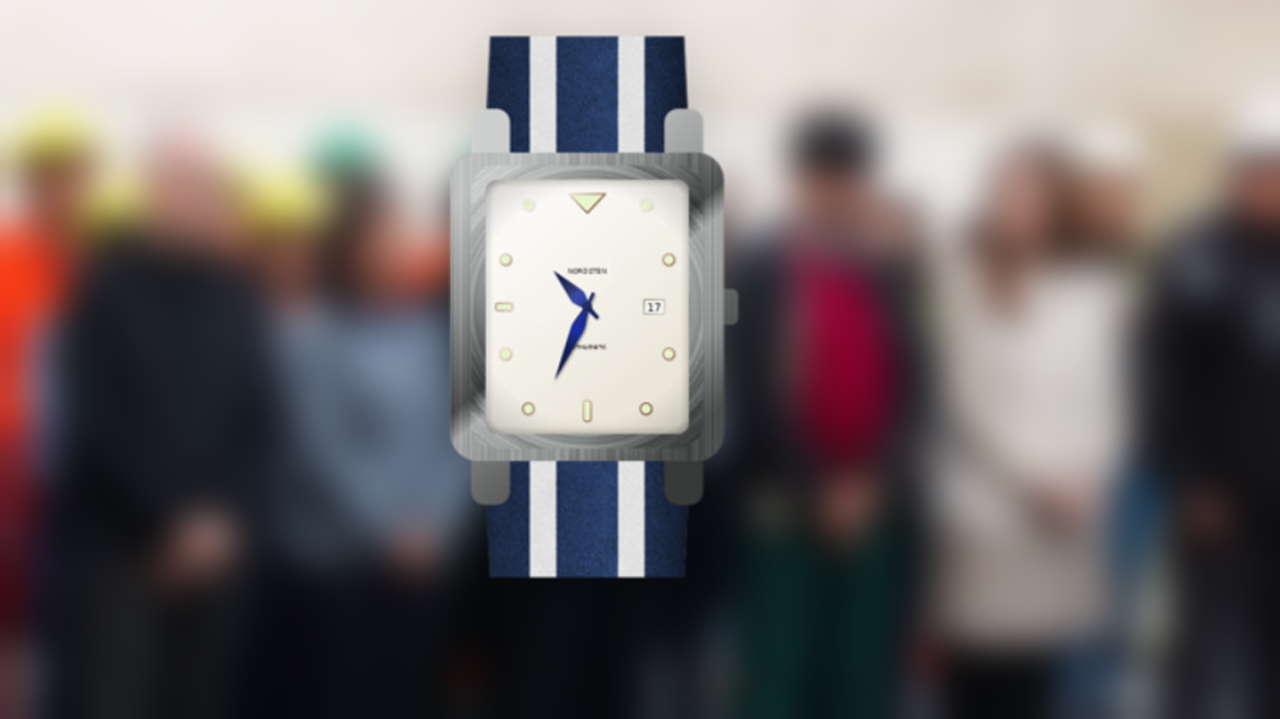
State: 10:34
